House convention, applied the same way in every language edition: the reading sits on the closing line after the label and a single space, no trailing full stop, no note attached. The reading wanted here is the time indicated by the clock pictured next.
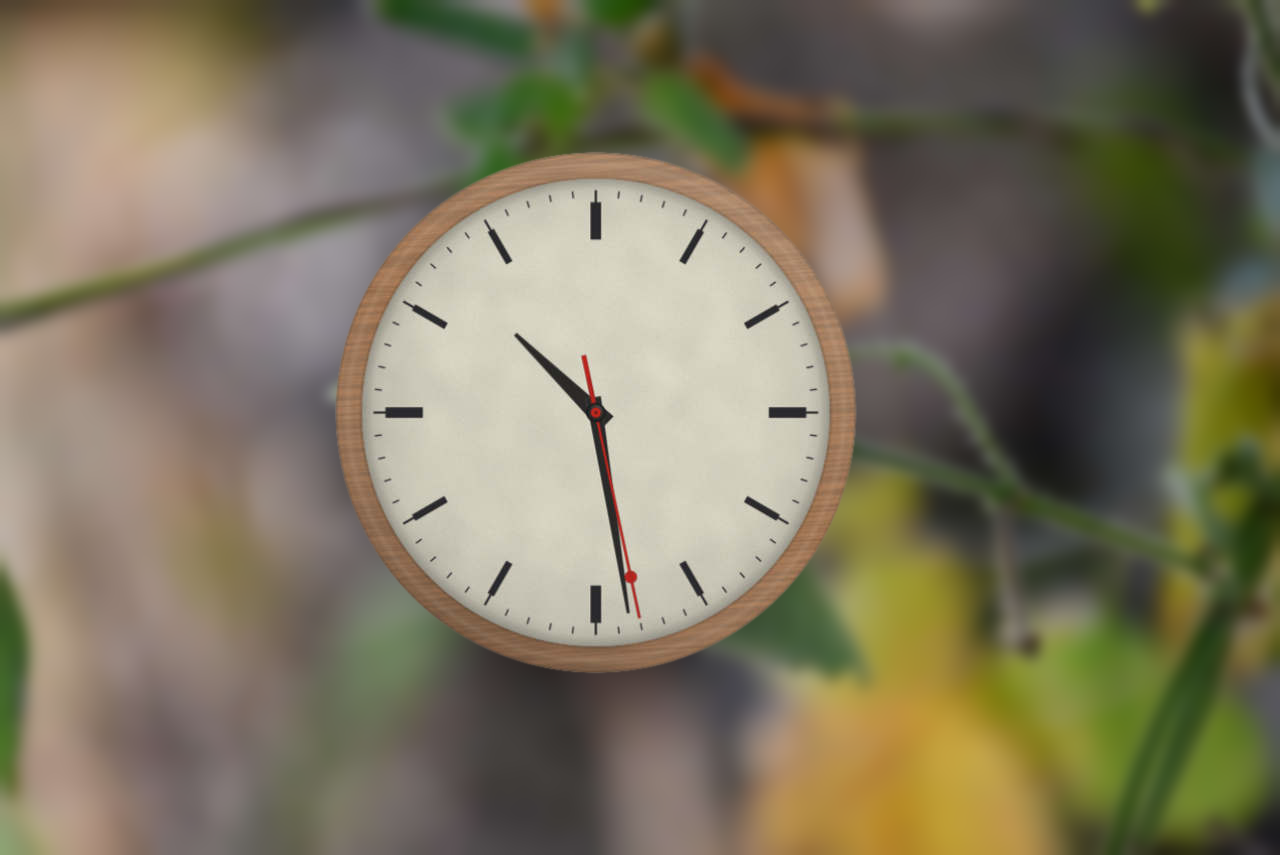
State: 10:28:28
